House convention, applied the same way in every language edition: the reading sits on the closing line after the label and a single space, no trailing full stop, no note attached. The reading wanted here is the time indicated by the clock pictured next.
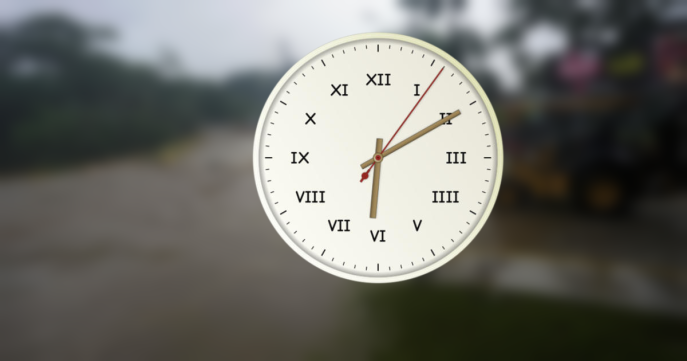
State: 6:10:06
